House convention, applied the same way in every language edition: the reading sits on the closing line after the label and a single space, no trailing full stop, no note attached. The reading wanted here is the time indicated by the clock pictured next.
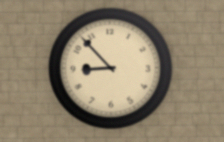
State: 8:53
